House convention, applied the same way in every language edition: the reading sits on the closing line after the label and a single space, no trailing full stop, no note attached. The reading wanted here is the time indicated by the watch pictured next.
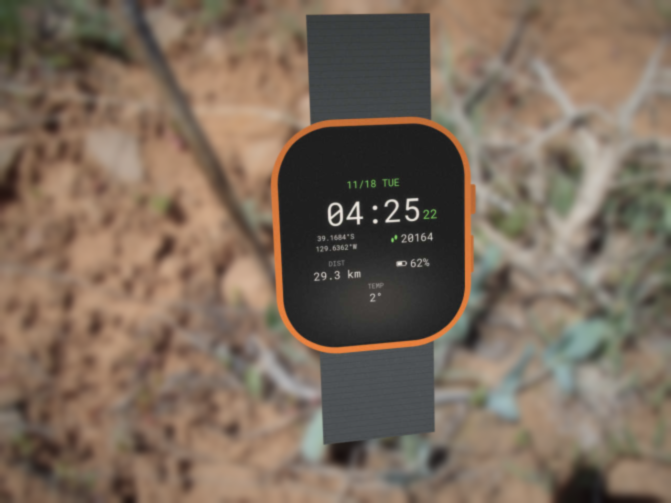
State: 4:25:22
